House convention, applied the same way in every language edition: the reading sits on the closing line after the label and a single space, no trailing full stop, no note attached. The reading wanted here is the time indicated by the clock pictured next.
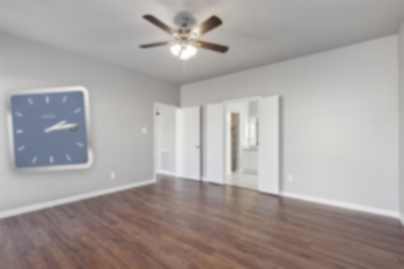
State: 2:14
